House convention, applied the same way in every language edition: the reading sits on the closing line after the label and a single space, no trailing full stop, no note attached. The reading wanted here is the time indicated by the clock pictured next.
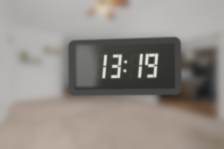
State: 13:19
